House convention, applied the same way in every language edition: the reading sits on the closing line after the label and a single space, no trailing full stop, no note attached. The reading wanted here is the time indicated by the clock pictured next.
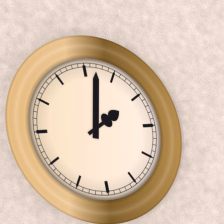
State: 2:02
